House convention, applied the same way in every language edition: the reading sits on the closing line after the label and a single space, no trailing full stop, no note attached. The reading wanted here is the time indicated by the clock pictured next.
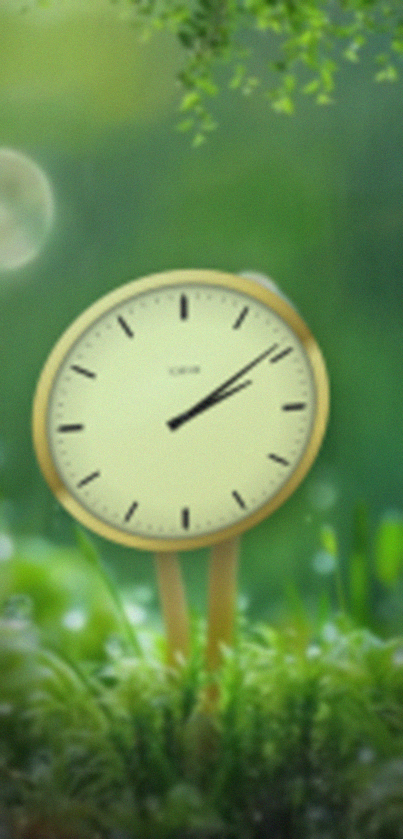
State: 2:09
